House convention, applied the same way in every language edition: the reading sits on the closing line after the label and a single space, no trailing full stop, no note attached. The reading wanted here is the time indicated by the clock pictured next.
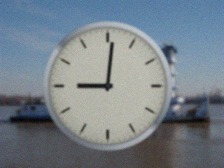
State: 9:01
